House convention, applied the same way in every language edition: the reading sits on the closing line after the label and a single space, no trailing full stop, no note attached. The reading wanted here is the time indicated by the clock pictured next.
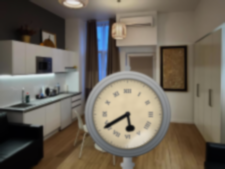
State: 5:40
